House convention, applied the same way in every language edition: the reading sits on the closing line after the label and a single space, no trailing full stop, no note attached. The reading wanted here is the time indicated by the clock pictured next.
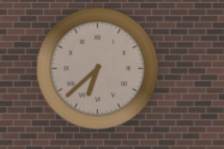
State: 6:38
